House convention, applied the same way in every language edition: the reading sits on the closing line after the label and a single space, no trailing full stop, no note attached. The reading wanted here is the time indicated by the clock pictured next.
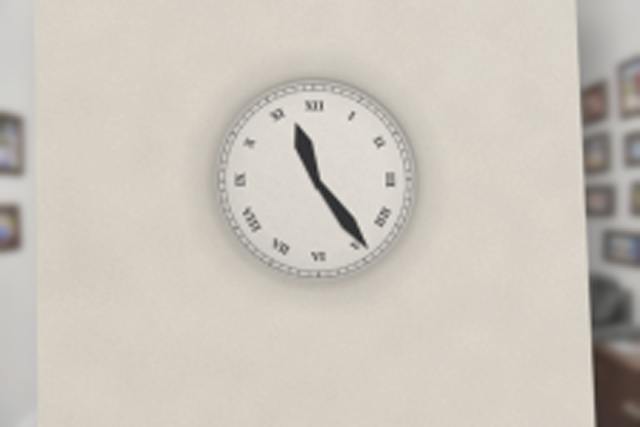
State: 11:24
